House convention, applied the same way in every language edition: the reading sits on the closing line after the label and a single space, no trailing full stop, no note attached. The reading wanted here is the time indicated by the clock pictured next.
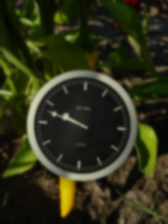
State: 9:48
